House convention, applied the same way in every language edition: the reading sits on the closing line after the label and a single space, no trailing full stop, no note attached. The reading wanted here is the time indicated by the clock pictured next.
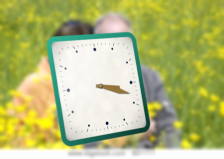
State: 3:18
